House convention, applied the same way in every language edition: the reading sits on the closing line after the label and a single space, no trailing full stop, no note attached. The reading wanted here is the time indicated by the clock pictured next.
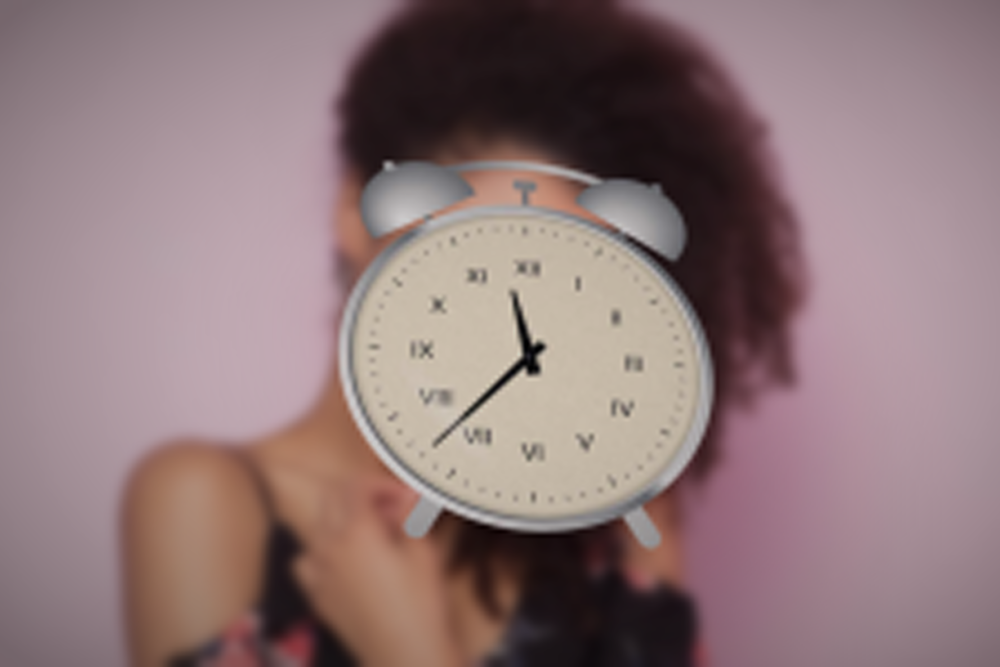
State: 11:37
